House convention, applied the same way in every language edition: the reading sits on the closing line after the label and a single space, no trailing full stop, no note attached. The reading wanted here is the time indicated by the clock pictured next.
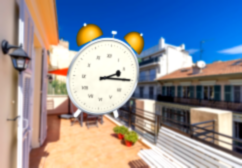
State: 2:15
